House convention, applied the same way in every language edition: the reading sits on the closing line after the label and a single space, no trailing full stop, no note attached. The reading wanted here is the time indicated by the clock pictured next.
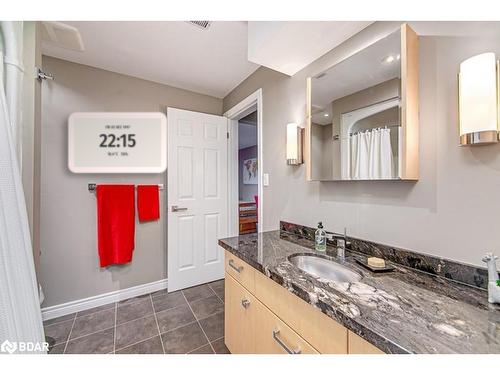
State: 22:15
